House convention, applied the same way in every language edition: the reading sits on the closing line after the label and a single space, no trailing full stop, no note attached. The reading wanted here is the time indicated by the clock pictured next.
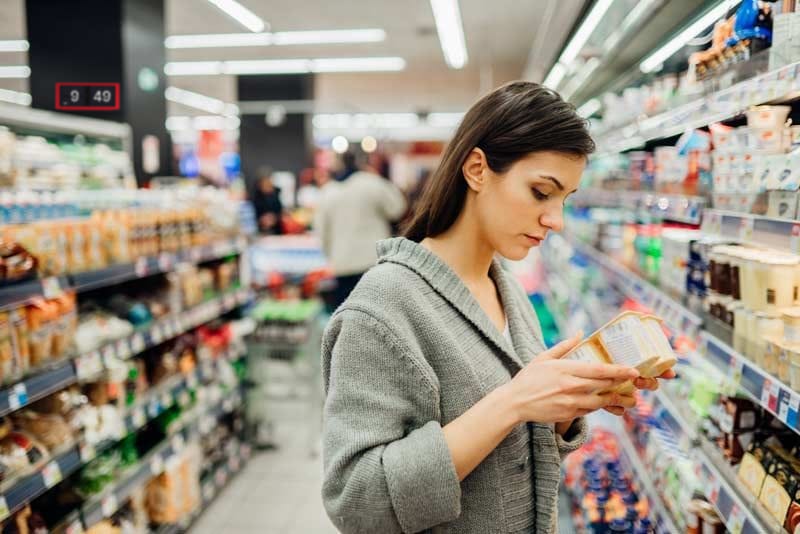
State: 9:49
